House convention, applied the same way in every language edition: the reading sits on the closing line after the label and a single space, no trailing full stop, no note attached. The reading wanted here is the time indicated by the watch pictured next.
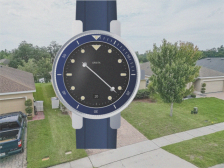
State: 10:22
